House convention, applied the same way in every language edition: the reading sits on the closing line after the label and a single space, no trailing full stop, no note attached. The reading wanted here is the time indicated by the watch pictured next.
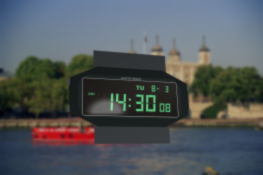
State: 14:30
